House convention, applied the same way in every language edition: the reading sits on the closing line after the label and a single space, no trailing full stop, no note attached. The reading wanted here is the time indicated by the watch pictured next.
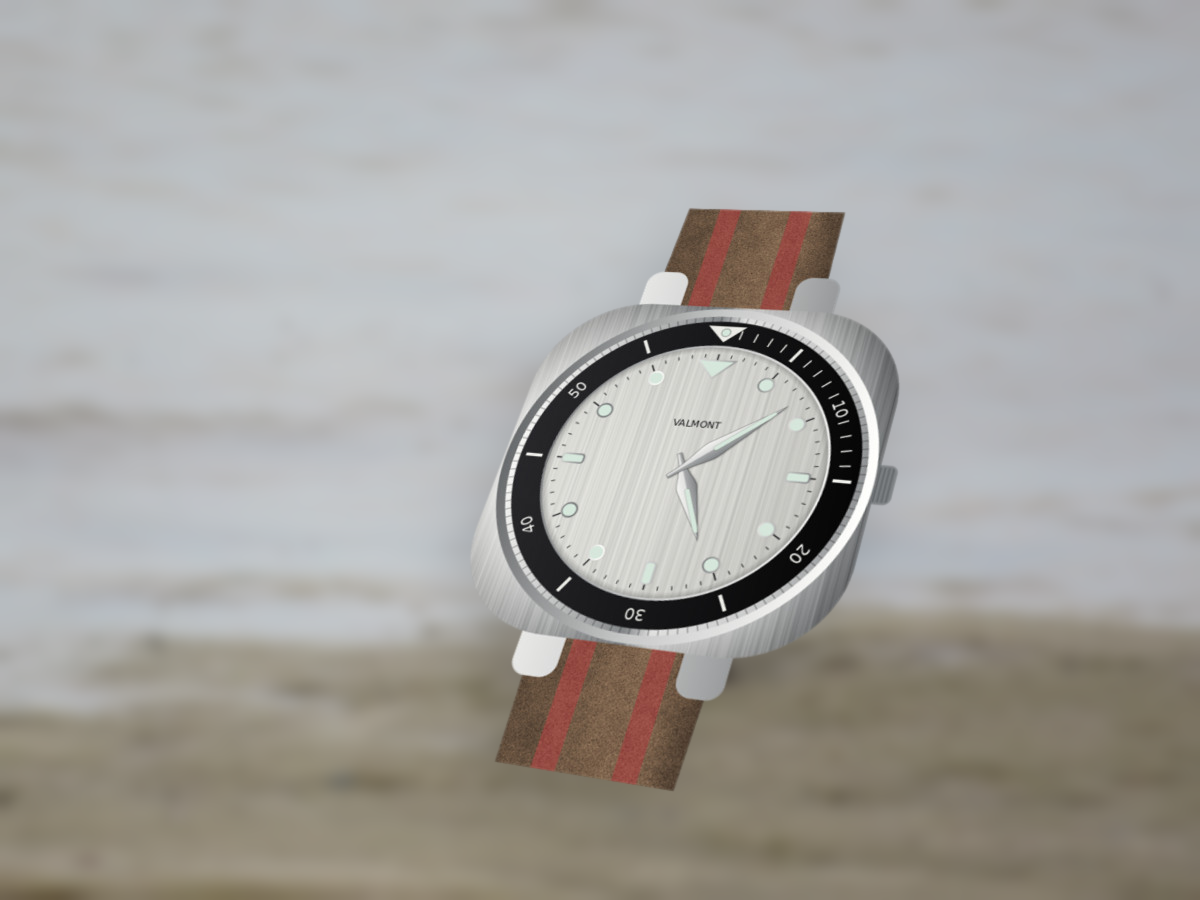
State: 5:08
